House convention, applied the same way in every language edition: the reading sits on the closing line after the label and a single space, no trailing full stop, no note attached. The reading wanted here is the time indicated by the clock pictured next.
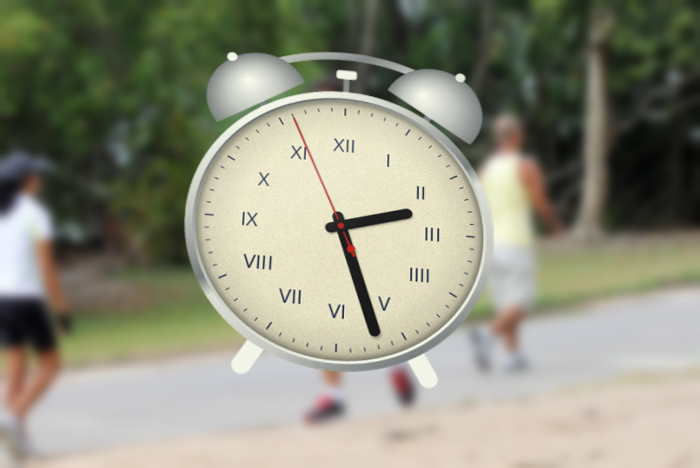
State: 2:26:56
